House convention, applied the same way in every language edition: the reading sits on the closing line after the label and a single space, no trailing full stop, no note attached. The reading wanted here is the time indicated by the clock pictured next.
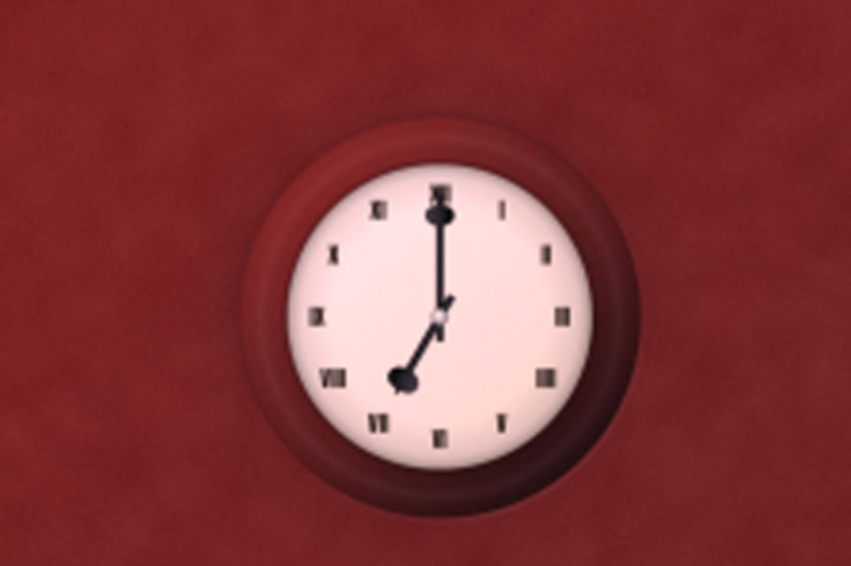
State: 7:00
